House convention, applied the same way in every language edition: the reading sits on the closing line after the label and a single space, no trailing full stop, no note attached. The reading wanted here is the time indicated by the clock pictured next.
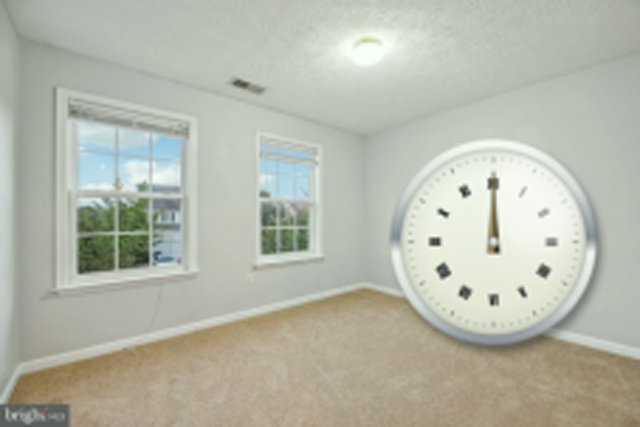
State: 12:00
